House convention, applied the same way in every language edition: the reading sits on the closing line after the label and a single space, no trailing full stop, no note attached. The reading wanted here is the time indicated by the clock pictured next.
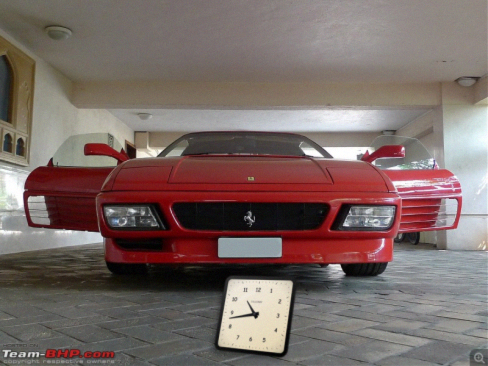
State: 10:43
